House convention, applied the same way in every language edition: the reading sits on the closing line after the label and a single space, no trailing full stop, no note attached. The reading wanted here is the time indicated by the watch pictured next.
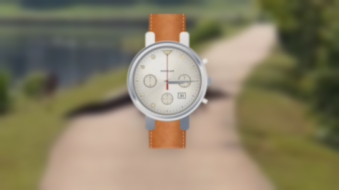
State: 3:15
